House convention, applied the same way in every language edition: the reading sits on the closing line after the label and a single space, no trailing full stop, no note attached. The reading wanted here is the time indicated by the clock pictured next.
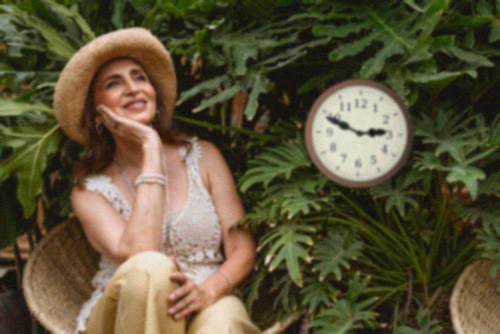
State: 2:49
